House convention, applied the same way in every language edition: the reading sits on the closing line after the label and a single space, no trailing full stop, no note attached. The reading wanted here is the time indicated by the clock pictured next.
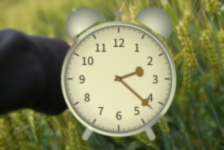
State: 2:22
